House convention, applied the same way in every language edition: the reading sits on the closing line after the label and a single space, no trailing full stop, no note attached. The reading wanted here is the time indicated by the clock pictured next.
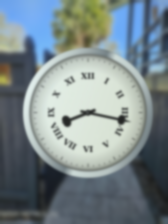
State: 8:17
